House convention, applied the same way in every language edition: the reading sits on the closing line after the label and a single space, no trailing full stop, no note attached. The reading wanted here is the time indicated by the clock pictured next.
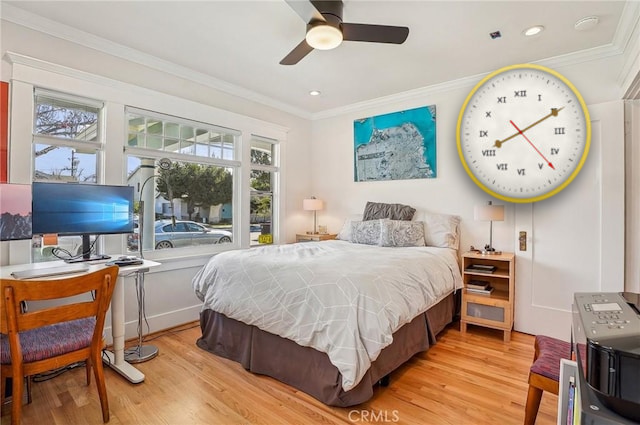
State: 8:10:23
